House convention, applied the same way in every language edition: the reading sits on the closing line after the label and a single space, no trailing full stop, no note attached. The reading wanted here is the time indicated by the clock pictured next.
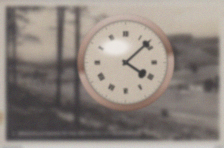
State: 4:08
